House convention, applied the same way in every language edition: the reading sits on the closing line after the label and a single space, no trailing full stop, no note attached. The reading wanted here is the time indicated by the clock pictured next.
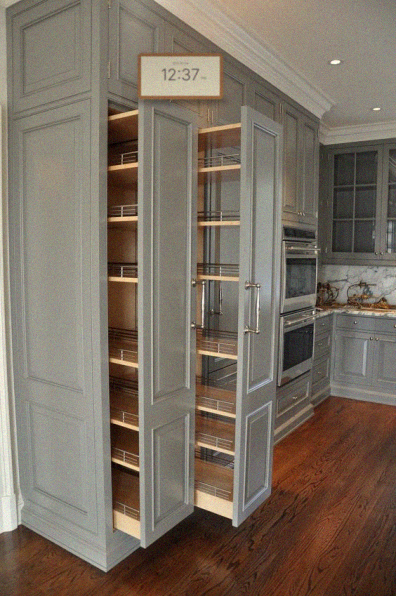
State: 12:37
